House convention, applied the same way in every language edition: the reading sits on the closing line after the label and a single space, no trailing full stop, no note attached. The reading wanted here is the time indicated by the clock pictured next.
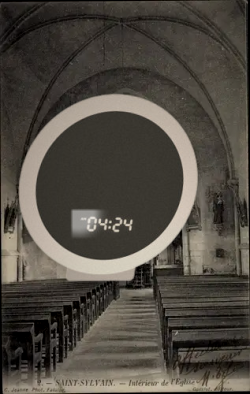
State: 4:24
